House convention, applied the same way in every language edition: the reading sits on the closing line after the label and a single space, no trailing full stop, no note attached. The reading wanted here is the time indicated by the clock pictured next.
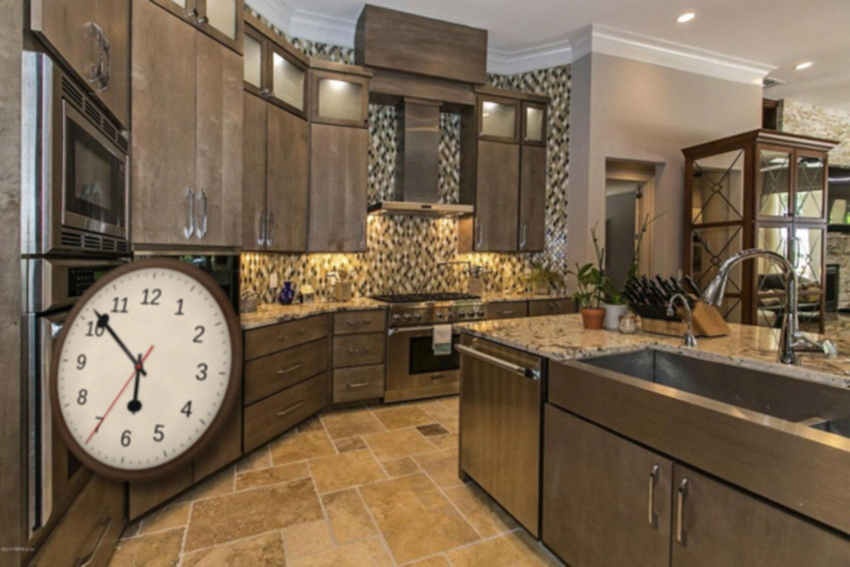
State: 5:51:35
